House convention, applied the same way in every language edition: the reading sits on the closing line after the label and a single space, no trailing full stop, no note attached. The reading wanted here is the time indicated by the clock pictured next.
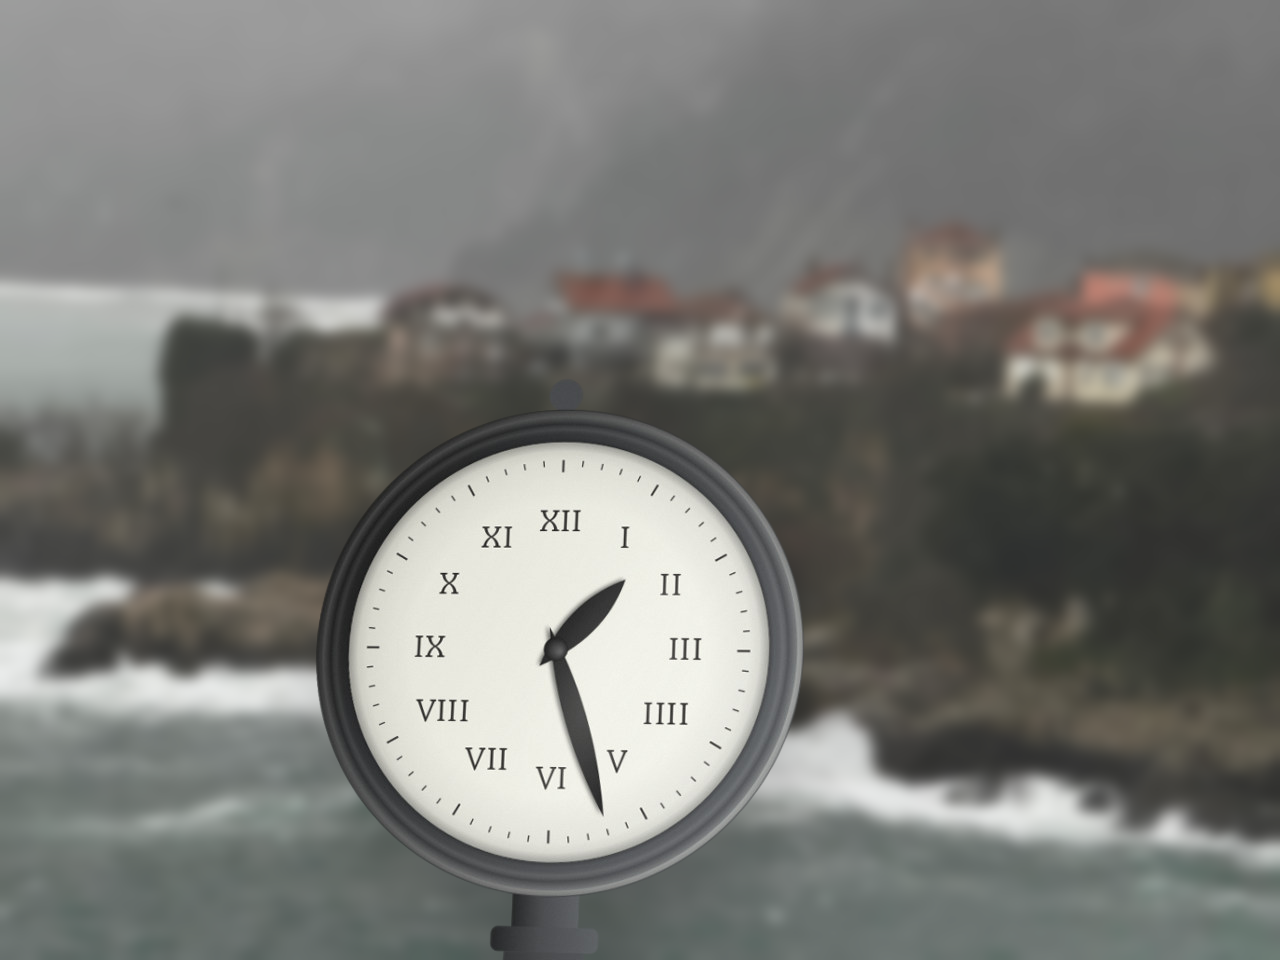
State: 1:27
